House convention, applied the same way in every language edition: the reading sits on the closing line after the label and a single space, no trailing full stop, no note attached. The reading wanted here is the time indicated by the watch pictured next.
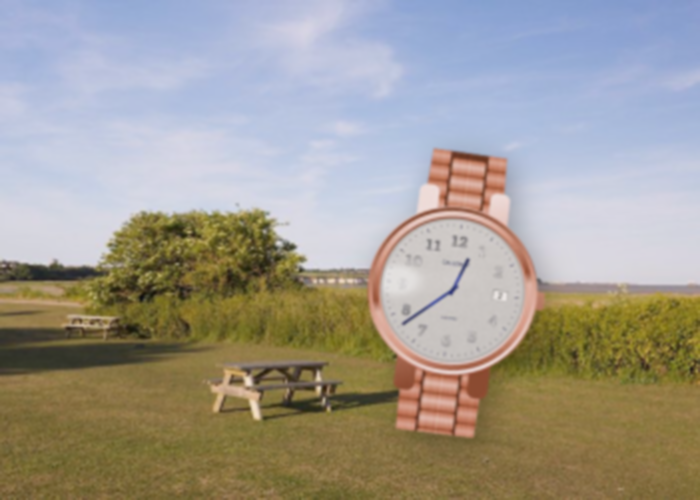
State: 12:38
